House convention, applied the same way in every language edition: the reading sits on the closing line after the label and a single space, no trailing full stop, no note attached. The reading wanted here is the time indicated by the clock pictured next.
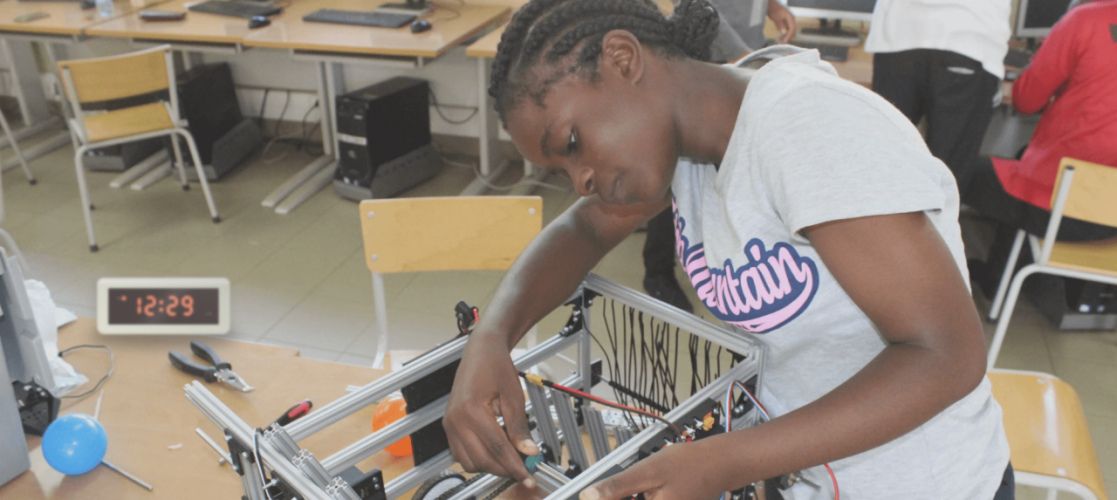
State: 12:29
